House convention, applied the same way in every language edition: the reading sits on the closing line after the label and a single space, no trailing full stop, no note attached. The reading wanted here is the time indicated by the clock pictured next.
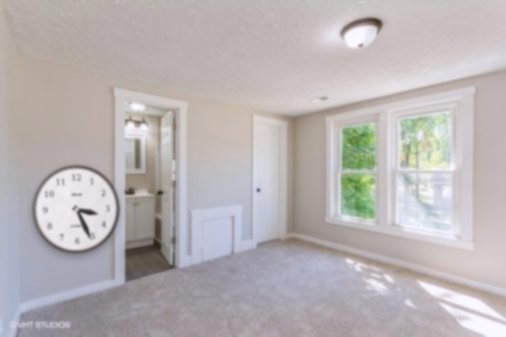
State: 3:26
